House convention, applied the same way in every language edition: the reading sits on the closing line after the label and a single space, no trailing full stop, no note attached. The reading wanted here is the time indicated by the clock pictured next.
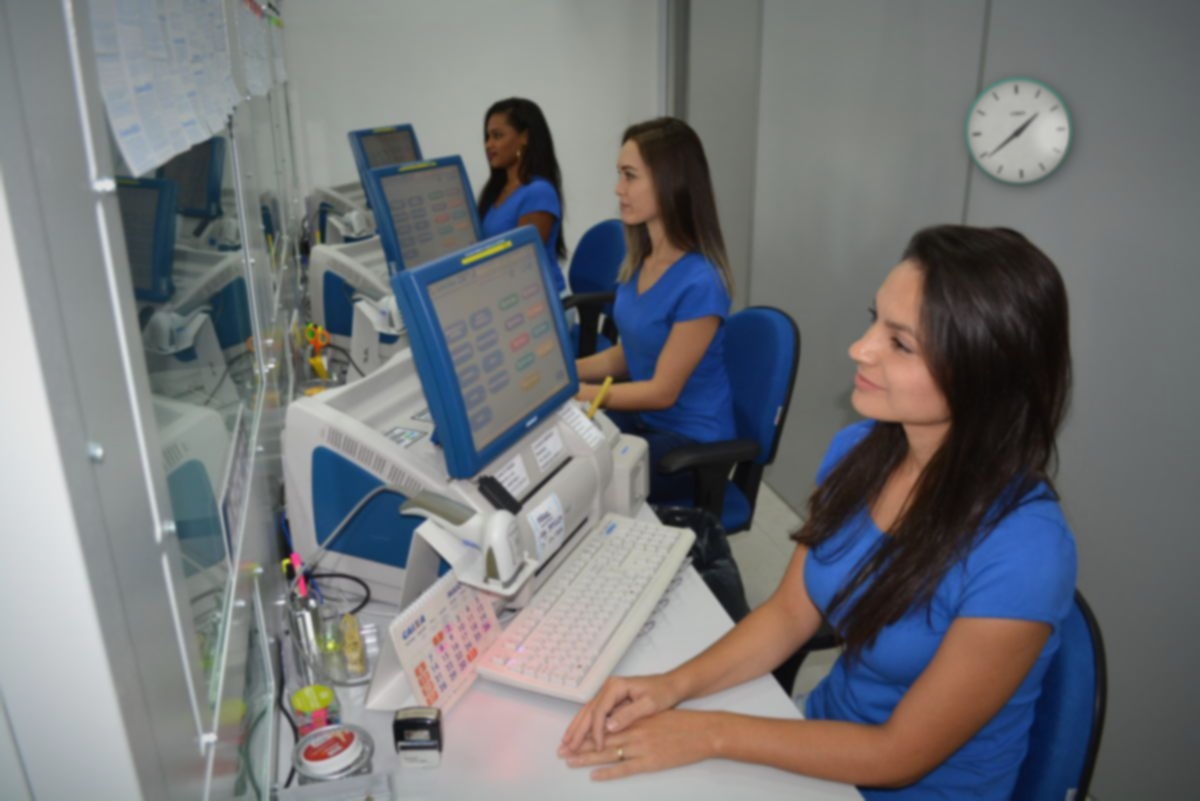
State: 1:39
